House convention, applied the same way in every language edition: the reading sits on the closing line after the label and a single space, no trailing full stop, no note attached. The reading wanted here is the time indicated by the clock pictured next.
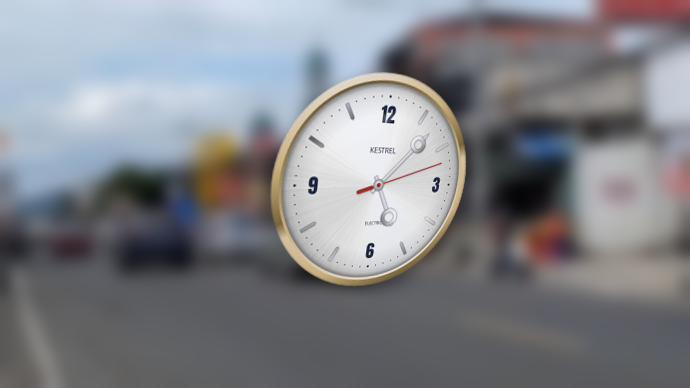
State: 5:07:12
